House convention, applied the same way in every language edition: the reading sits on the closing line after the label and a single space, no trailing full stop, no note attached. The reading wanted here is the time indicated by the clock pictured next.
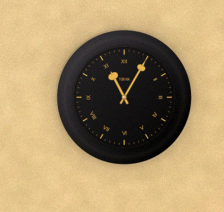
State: 11:05
